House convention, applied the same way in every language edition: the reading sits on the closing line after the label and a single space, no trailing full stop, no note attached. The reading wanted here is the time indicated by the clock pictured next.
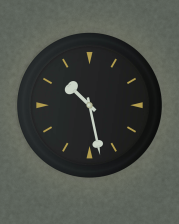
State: 10:28
